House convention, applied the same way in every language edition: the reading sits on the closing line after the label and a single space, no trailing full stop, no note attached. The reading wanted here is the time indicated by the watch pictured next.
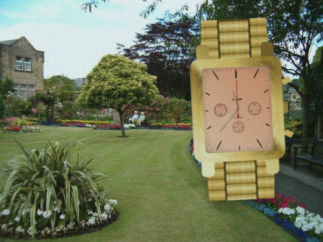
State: 11:37
